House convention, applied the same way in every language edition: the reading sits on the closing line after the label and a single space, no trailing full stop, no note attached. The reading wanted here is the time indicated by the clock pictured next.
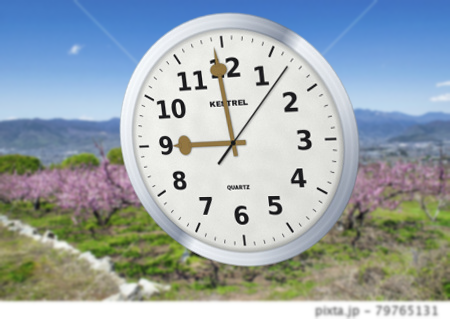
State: 8:59:07
